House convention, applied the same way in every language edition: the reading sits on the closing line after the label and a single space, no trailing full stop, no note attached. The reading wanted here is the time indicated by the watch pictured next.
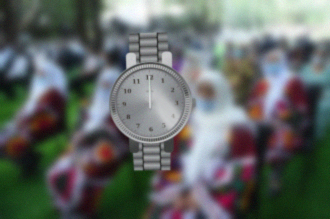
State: 12:00
